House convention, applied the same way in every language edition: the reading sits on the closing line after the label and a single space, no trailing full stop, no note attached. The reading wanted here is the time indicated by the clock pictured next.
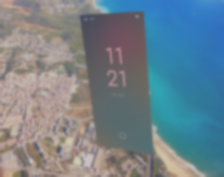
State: 11:21
